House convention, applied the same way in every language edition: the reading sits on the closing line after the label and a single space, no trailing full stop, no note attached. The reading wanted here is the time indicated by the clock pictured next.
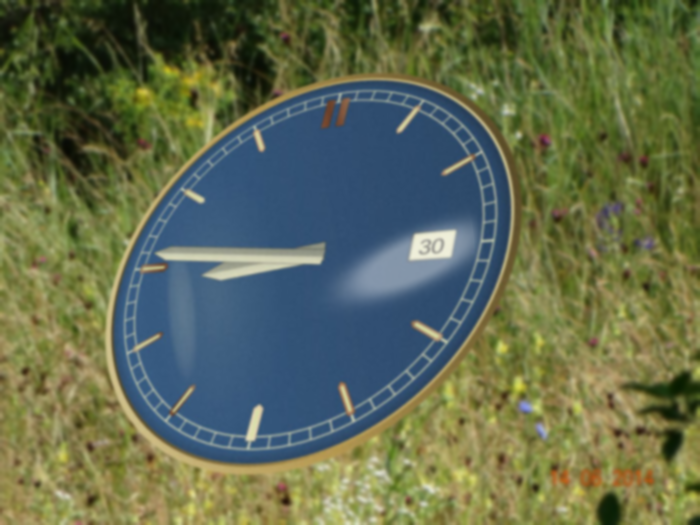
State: 8:46
